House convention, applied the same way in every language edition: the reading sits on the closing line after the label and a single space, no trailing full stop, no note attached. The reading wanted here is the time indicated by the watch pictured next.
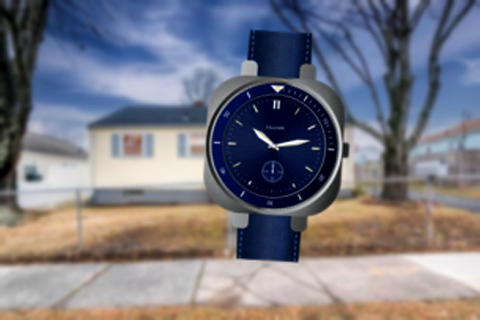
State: 10:13
